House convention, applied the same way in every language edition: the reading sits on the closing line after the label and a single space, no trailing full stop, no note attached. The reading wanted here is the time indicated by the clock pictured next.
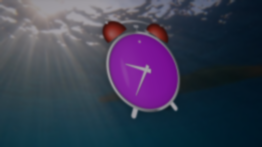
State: 9:36
